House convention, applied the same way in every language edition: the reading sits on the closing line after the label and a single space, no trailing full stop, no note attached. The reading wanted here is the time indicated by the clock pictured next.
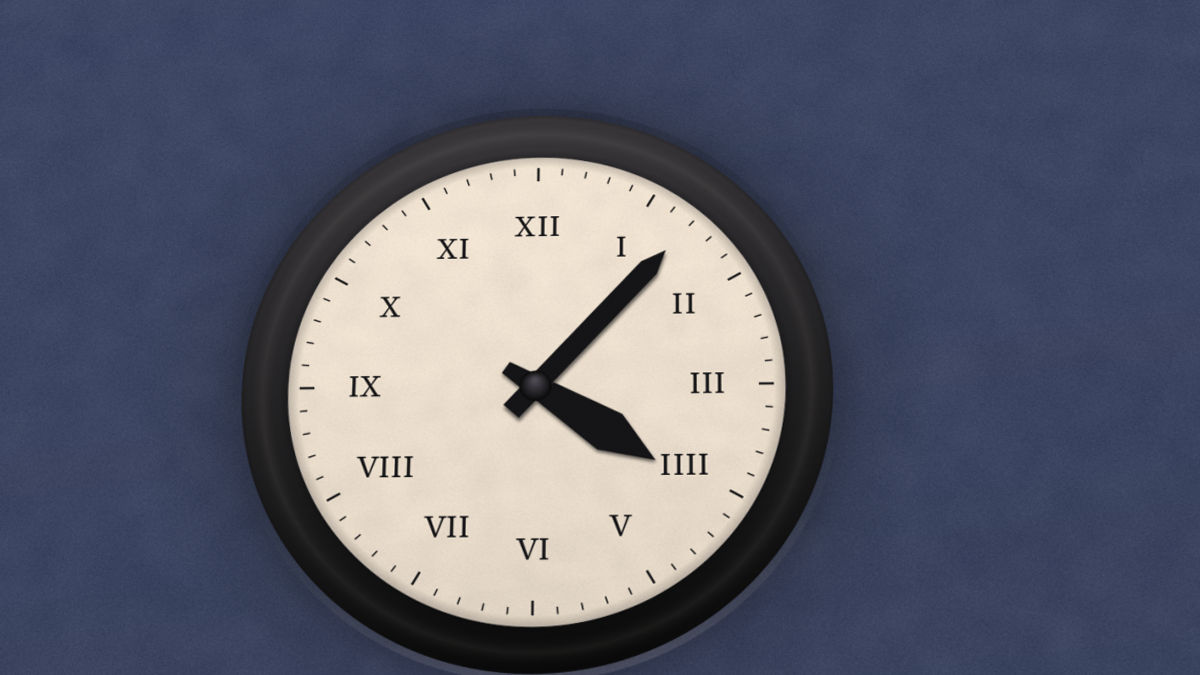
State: 4:07
